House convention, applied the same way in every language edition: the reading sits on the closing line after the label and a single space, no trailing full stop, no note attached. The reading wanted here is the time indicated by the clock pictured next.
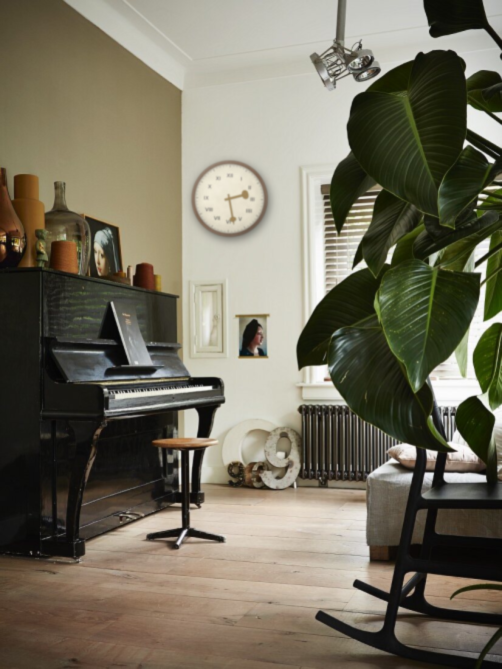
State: 2:28
